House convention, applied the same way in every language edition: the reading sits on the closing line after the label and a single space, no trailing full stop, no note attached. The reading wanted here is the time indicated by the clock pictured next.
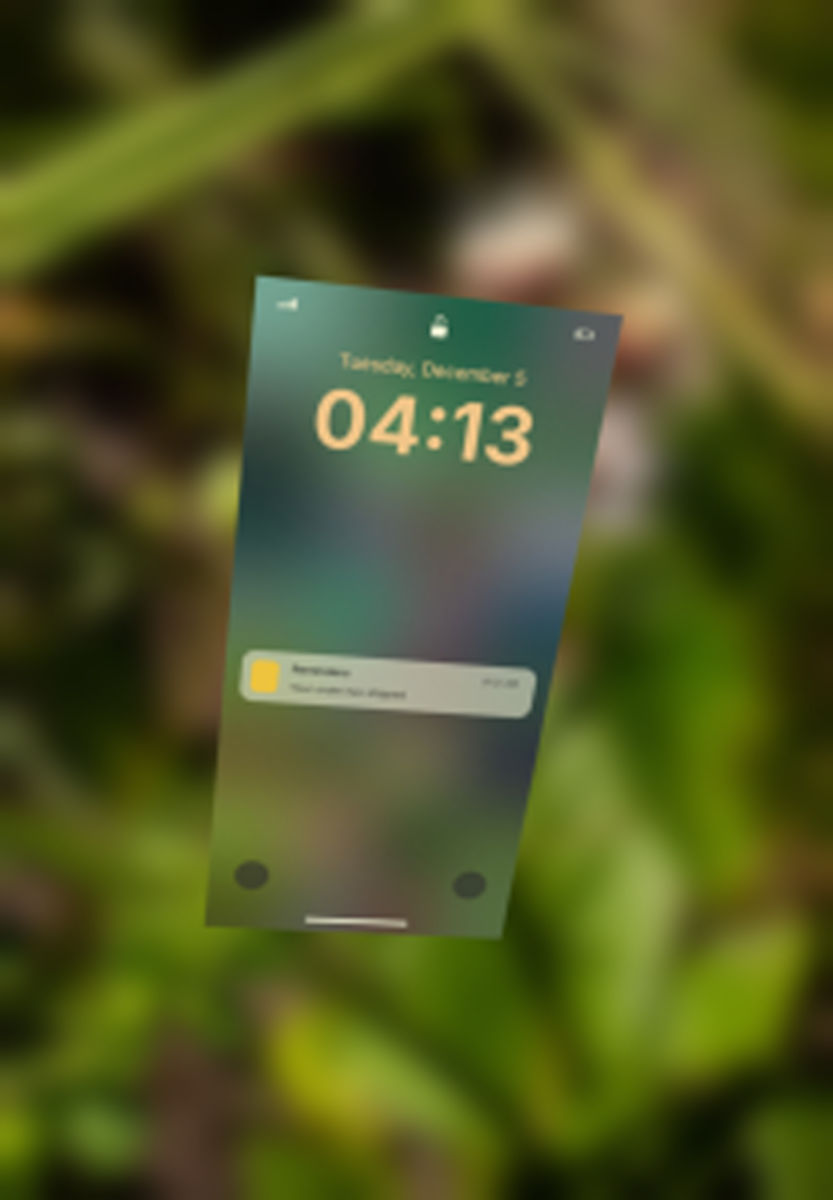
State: 4:13
